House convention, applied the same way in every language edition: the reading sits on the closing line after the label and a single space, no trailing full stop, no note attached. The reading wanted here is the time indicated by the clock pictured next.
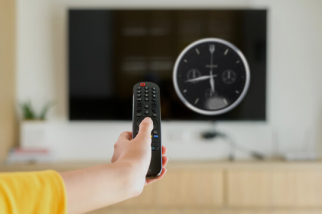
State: 5:43
